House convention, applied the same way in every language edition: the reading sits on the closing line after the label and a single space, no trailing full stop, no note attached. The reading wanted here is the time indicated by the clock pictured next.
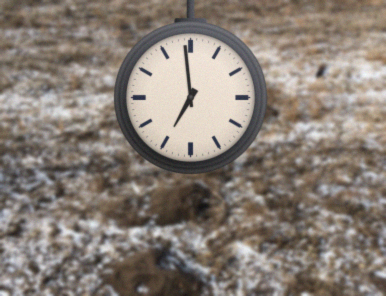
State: 6:59
